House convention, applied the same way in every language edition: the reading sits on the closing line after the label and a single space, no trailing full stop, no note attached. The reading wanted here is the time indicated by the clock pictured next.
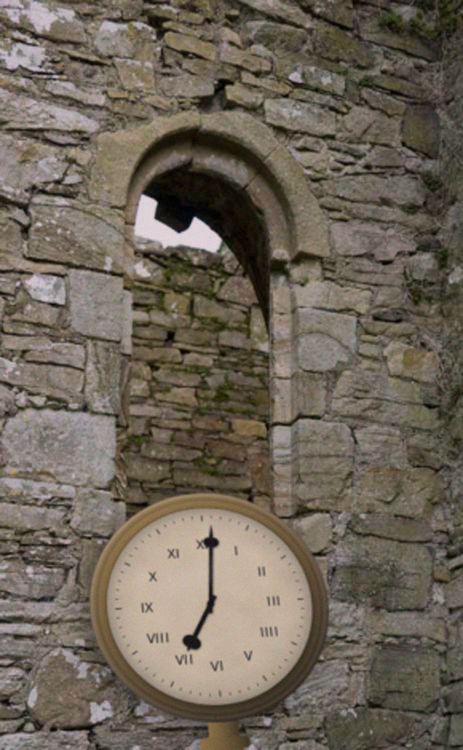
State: 7:01
